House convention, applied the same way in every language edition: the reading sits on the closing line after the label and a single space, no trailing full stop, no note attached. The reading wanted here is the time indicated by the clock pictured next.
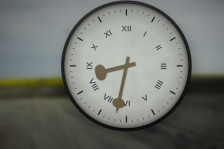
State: 8:32
